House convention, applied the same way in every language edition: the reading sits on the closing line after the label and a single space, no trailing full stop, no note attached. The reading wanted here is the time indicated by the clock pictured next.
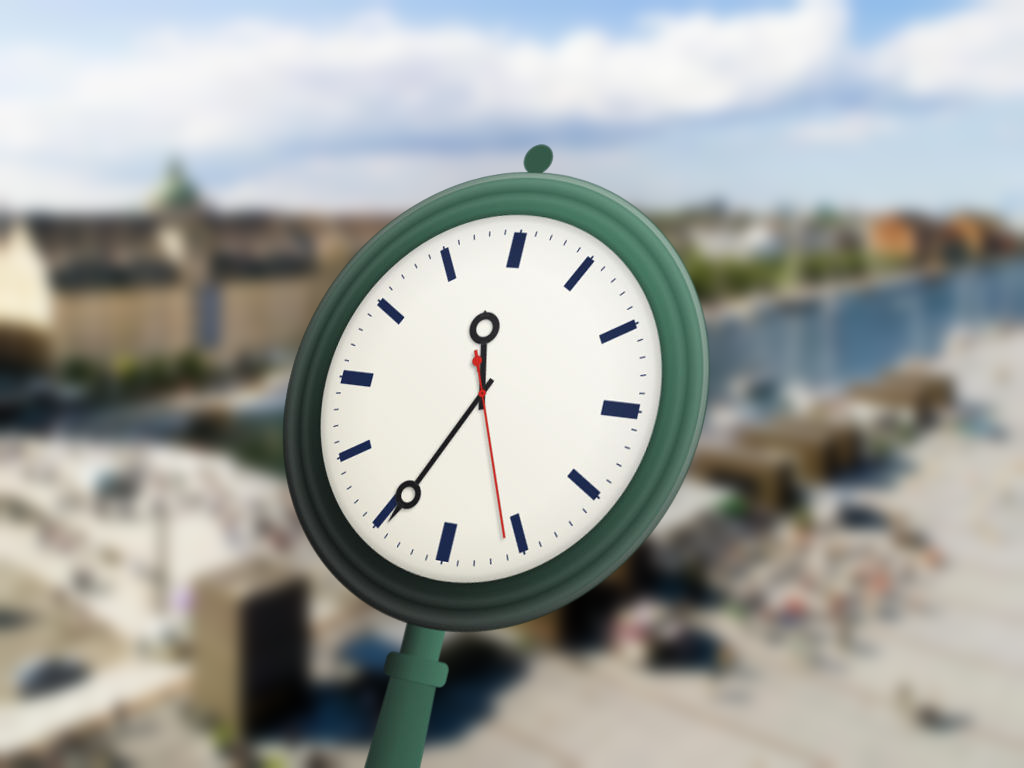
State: 11:34:26
